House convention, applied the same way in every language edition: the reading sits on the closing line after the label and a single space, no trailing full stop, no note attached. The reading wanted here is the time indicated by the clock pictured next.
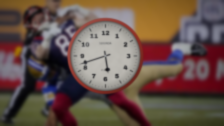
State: 5:42
